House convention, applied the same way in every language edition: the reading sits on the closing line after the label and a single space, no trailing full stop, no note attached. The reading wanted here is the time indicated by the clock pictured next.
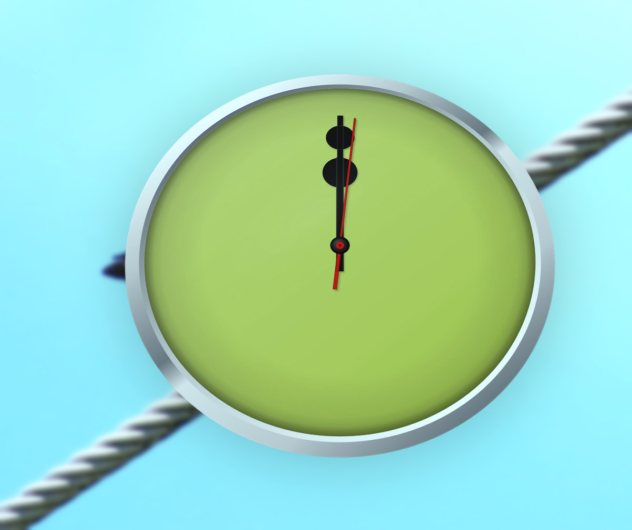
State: 12:00:01
